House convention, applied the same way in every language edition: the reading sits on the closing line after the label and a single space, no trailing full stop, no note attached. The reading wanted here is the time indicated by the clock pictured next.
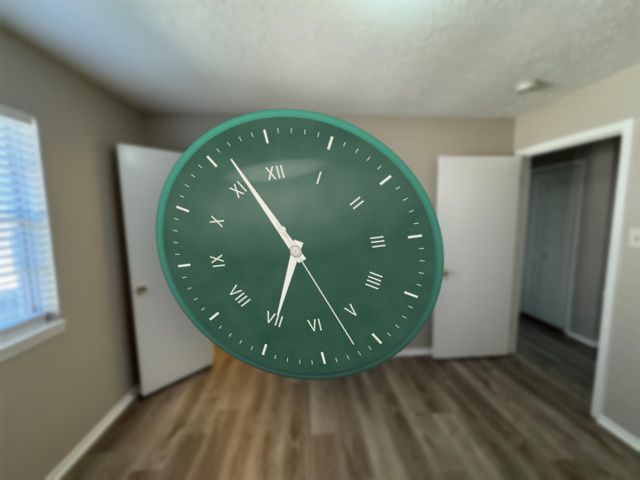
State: 6:56:27
